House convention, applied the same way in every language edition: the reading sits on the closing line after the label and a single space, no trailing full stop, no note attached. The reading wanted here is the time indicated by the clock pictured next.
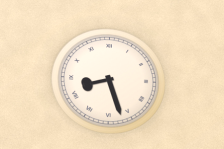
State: 8:27
